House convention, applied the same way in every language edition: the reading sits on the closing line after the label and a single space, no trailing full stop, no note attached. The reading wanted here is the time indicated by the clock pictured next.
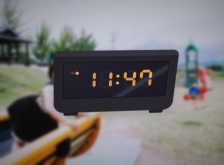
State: 11:47
